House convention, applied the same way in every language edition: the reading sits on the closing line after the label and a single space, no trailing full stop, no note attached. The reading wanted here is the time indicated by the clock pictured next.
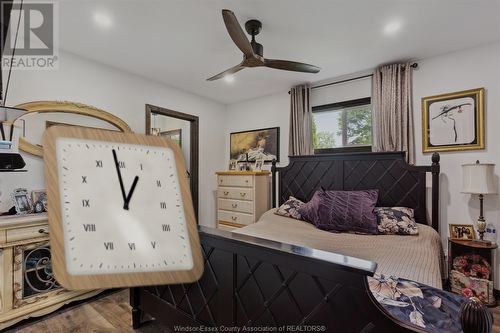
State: 12:59
